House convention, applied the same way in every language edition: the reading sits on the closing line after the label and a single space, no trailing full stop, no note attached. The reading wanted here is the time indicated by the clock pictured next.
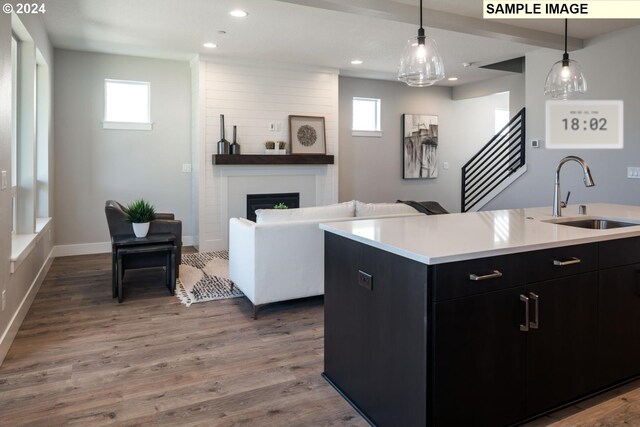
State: 18:02
